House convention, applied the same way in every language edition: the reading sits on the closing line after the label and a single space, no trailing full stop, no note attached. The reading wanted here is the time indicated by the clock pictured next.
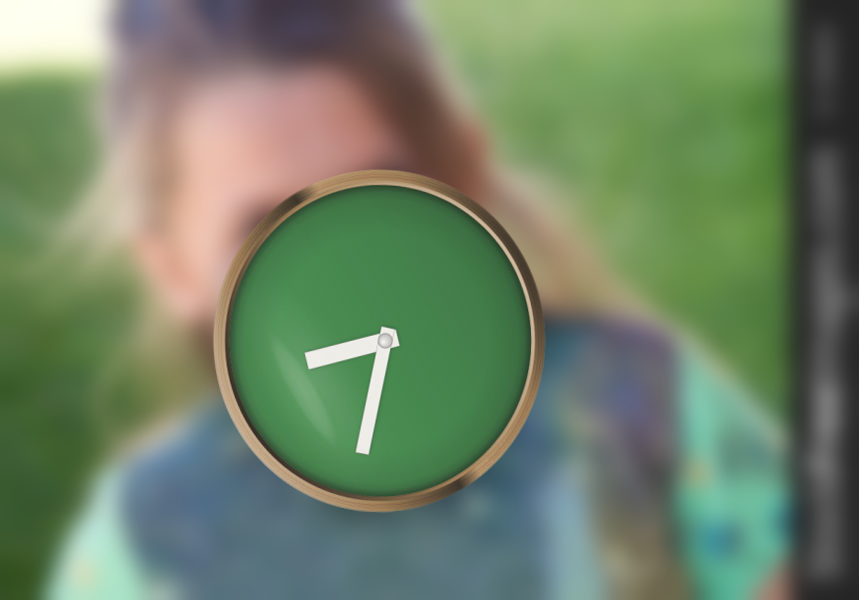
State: 8:32
